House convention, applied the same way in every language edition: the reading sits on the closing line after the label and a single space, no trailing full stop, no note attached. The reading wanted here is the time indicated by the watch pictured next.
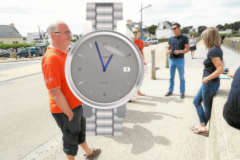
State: 12:57
